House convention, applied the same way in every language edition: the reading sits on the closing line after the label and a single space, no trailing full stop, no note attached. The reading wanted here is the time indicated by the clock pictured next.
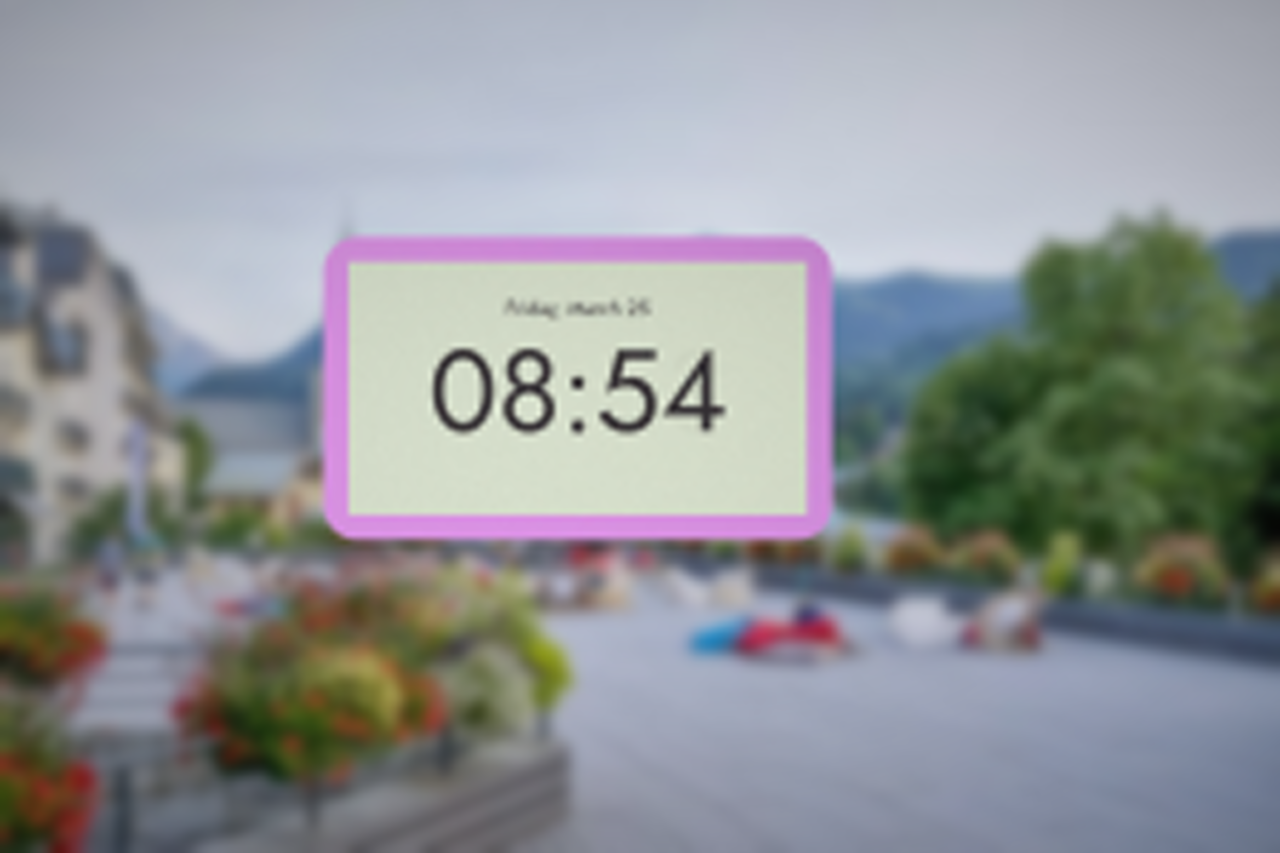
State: 8:54
